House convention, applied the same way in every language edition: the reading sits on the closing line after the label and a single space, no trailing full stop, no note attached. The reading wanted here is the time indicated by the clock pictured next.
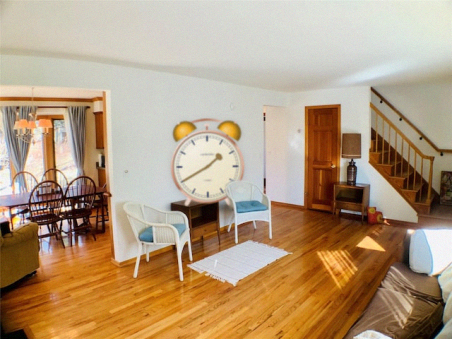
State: 1:40
